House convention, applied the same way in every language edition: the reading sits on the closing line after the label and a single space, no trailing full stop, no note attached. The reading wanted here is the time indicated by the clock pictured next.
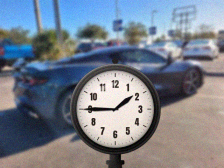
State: 1:45
